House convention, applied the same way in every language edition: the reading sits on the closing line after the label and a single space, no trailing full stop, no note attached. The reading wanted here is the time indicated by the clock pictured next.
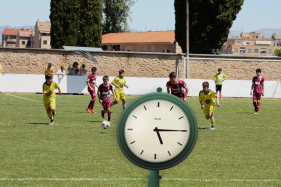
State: 5:15
